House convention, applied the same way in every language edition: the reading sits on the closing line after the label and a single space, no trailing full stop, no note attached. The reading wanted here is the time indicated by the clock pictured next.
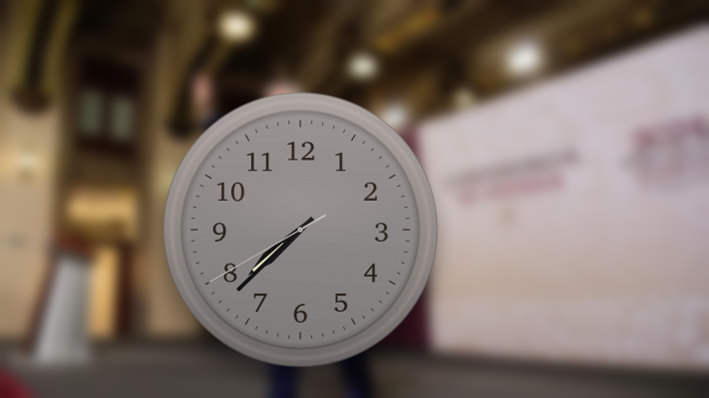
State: 7:37:40
